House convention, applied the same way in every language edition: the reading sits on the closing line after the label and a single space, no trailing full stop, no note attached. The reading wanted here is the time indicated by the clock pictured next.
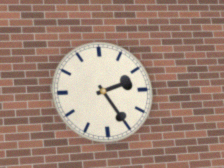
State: 2:25
